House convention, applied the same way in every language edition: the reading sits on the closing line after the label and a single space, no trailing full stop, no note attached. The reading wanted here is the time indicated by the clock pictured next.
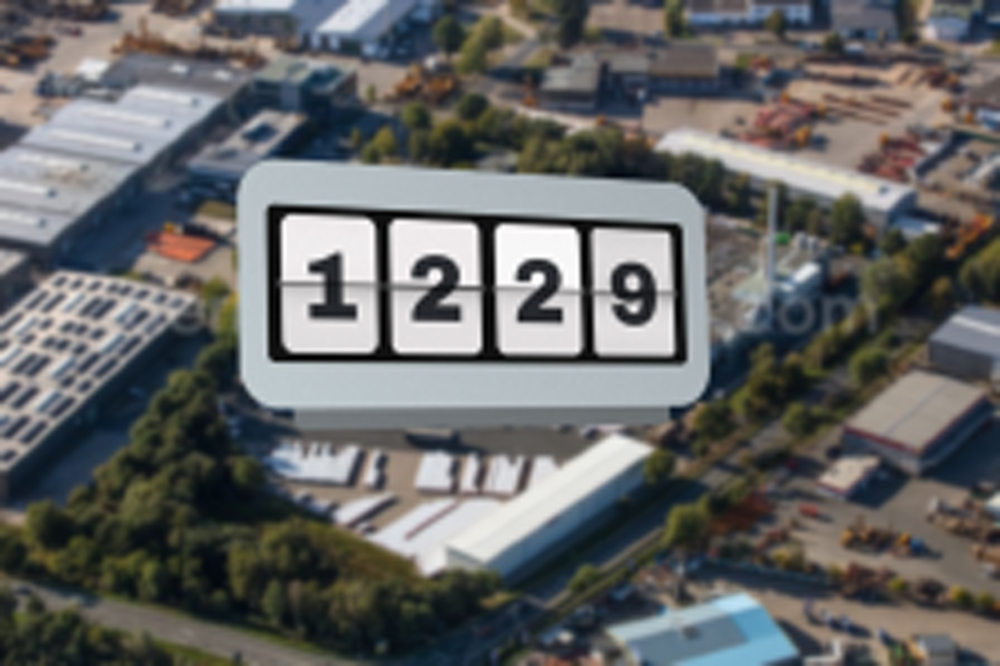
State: 12:29
